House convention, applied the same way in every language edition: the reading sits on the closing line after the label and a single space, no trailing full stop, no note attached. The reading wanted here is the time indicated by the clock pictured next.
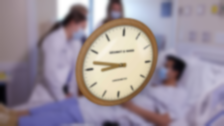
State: 8:47
